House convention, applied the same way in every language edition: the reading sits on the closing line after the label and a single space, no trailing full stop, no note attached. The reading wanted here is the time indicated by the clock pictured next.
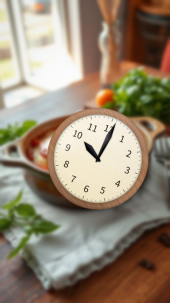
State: 10:01
